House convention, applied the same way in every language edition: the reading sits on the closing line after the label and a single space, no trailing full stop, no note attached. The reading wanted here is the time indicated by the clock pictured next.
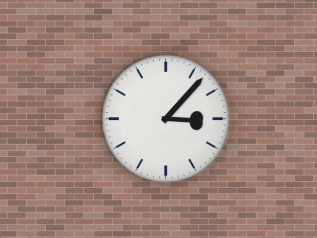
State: 3:07
